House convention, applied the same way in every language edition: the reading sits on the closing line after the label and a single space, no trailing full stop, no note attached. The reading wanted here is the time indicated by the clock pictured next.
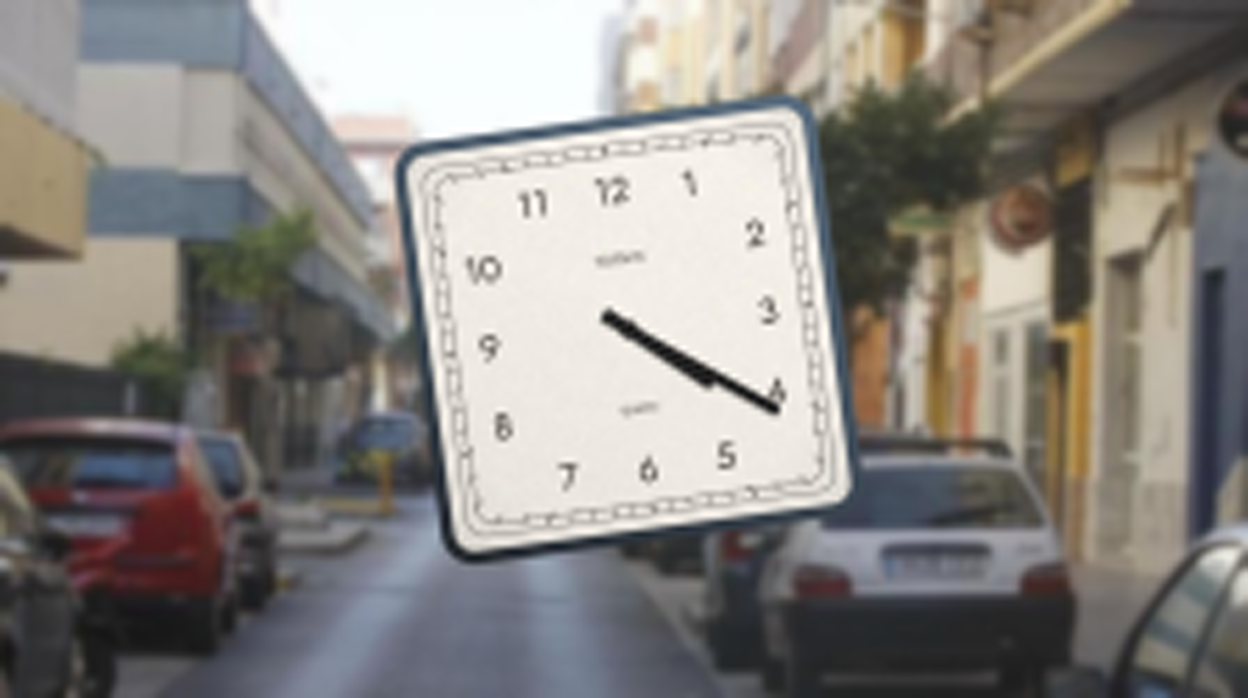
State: 4:21
